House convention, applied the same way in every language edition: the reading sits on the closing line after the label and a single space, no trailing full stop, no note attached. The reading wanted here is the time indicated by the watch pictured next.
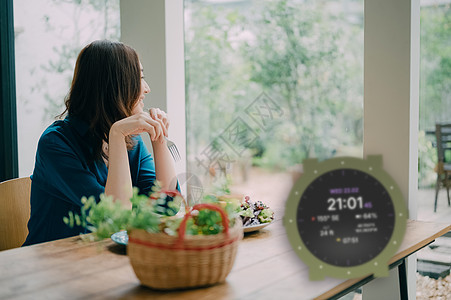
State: 21:01
